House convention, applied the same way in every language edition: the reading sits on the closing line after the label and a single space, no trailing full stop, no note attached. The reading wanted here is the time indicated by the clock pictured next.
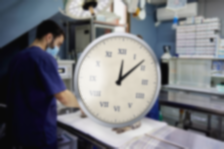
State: 12:08
